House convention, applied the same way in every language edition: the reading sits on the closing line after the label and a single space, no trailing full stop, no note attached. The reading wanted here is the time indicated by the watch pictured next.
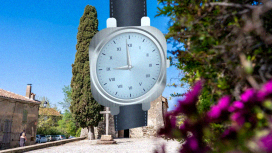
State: 8:59
